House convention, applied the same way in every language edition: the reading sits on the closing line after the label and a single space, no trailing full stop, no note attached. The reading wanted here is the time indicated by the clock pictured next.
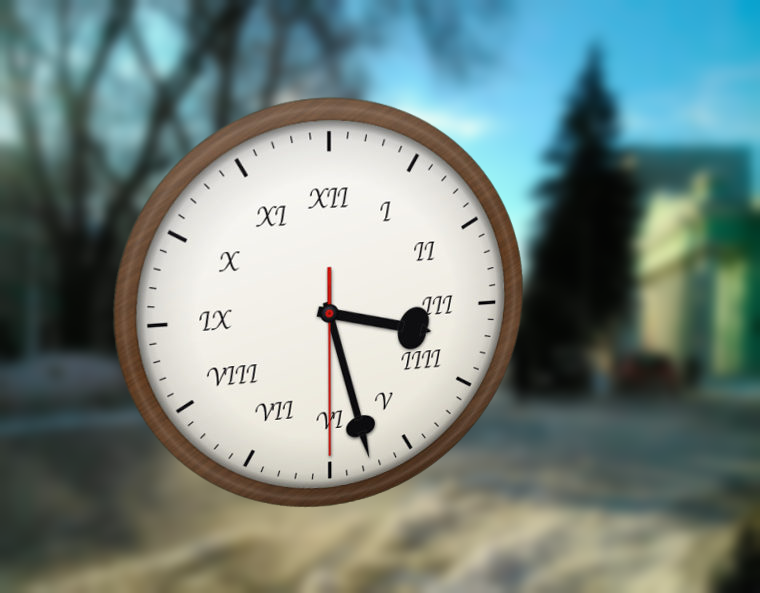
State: 3:27:30
